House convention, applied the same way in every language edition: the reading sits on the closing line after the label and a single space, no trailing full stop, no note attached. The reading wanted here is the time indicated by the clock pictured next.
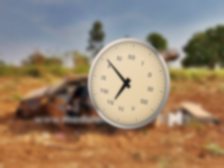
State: 6:51
